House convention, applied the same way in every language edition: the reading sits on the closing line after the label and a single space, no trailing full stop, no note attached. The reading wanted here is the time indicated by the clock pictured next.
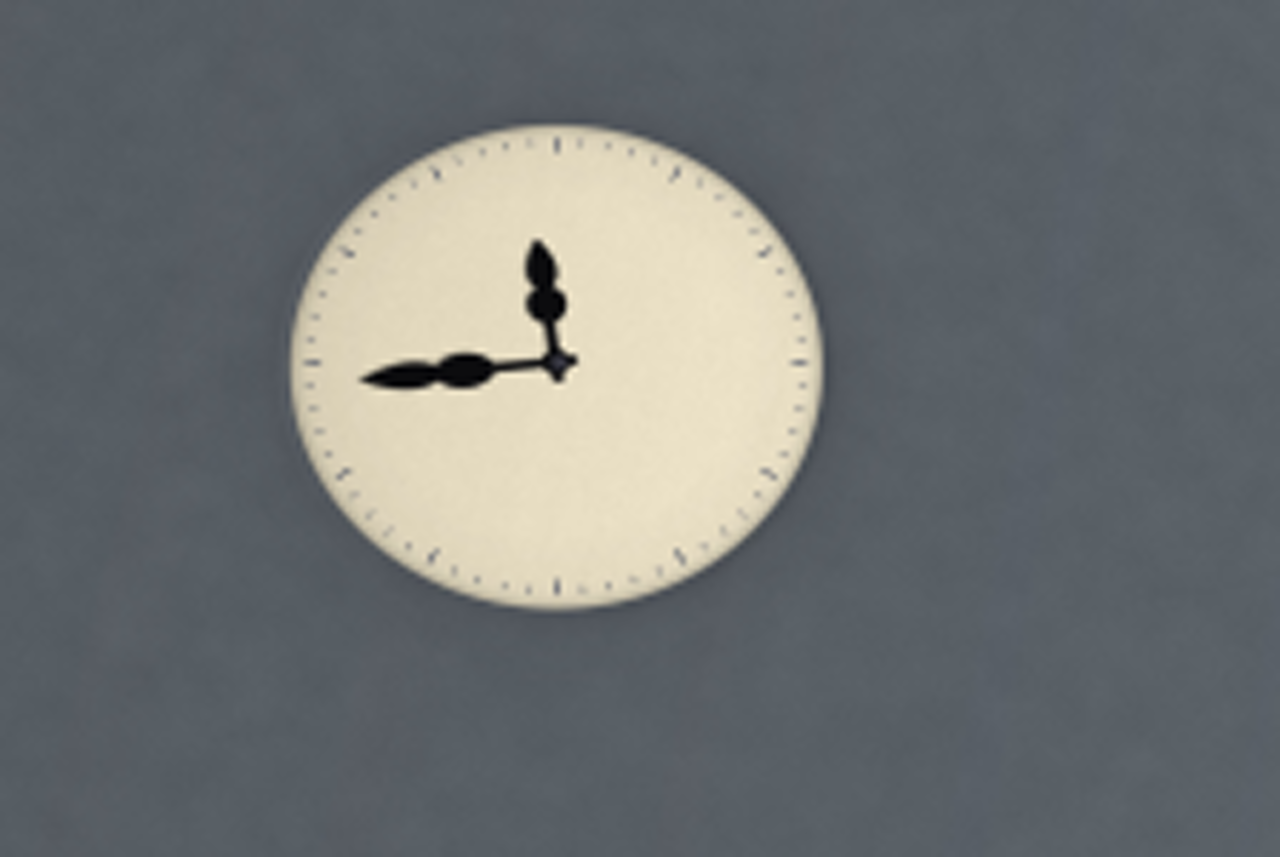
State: 11:44
